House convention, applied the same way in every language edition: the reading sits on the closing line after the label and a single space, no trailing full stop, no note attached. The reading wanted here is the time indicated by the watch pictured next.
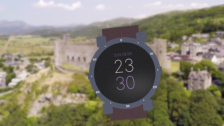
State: 23:30
